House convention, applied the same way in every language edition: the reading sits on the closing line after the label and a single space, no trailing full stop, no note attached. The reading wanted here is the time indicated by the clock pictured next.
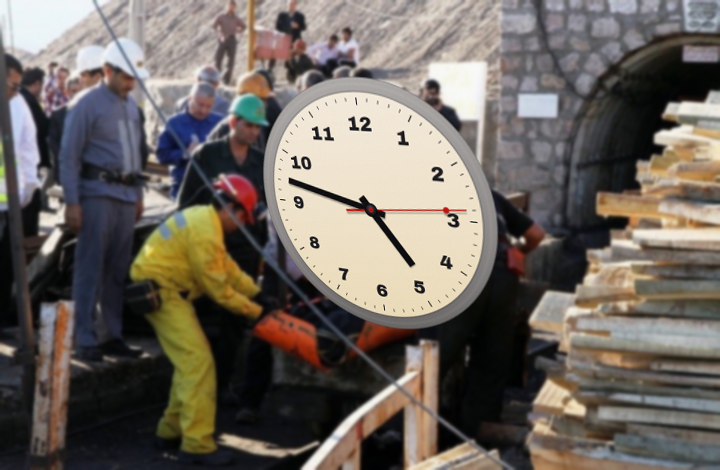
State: 4:47:14
